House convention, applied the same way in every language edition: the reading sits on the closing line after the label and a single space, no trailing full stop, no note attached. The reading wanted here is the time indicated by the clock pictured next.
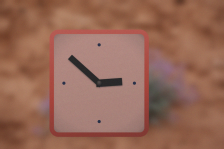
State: 2:52
